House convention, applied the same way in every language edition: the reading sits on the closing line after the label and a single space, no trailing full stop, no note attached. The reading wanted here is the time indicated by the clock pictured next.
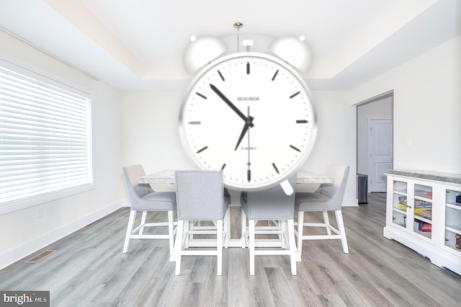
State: 6:52:30
